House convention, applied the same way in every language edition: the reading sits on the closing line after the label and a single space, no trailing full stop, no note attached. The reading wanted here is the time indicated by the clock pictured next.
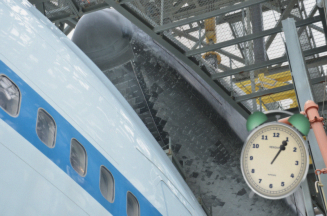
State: 1:05
